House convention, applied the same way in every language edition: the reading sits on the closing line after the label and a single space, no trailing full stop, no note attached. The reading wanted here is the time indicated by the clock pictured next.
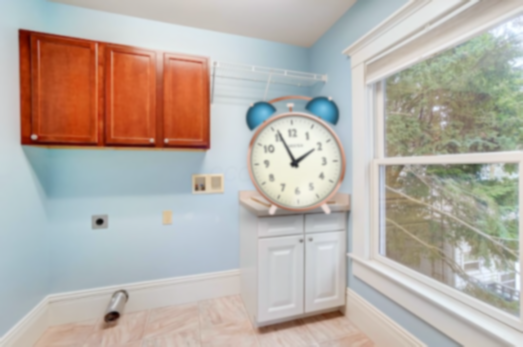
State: 1:56
